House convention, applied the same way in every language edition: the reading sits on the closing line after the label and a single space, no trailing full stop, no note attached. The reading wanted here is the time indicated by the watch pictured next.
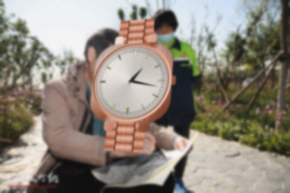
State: 1:17
